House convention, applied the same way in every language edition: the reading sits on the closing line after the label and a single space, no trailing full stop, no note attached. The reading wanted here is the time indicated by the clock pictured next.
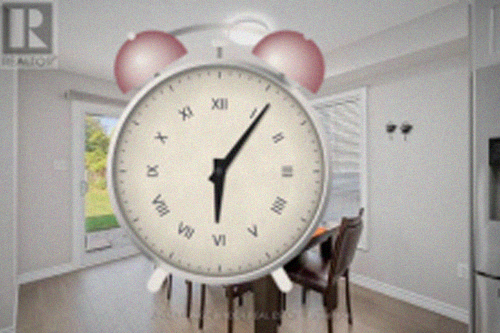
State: 6:06
